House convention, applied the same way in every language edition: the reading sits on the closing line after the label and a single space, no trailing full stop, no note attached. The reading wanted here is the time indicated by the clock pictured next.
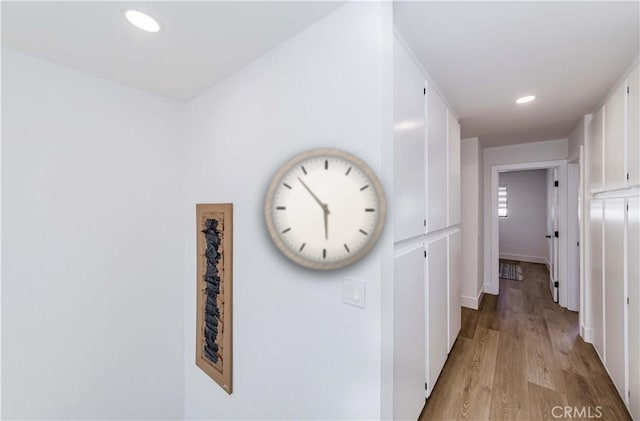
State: 5:53
